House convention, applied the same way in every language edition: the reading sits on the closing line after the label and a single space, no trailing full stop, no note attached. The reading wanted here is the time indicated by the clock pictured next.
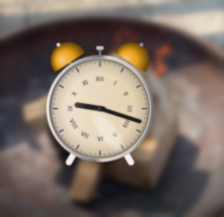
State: 9:18
